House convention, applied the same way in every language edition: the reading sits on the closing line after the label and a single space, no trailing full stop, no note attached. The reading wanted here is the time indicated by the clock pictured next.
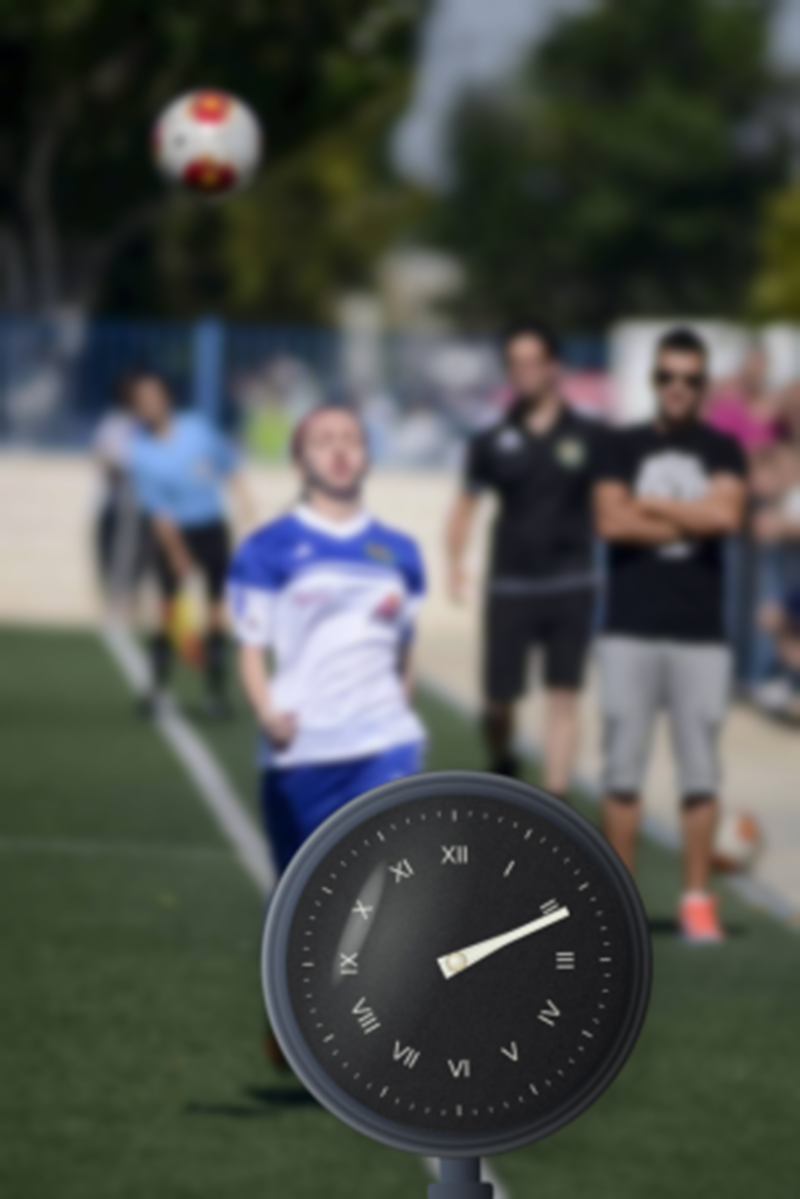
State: 2:11
